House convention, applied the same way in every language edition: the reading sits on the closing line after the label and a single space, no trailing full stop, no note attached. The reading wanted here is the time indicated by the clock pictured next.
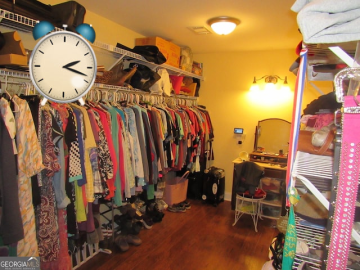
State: 2:18
